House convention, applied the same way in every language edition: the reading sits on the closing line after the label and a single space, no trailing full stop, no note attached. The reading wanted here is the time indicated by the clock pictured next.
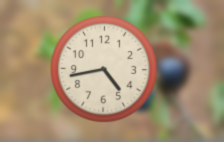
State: 4:43
